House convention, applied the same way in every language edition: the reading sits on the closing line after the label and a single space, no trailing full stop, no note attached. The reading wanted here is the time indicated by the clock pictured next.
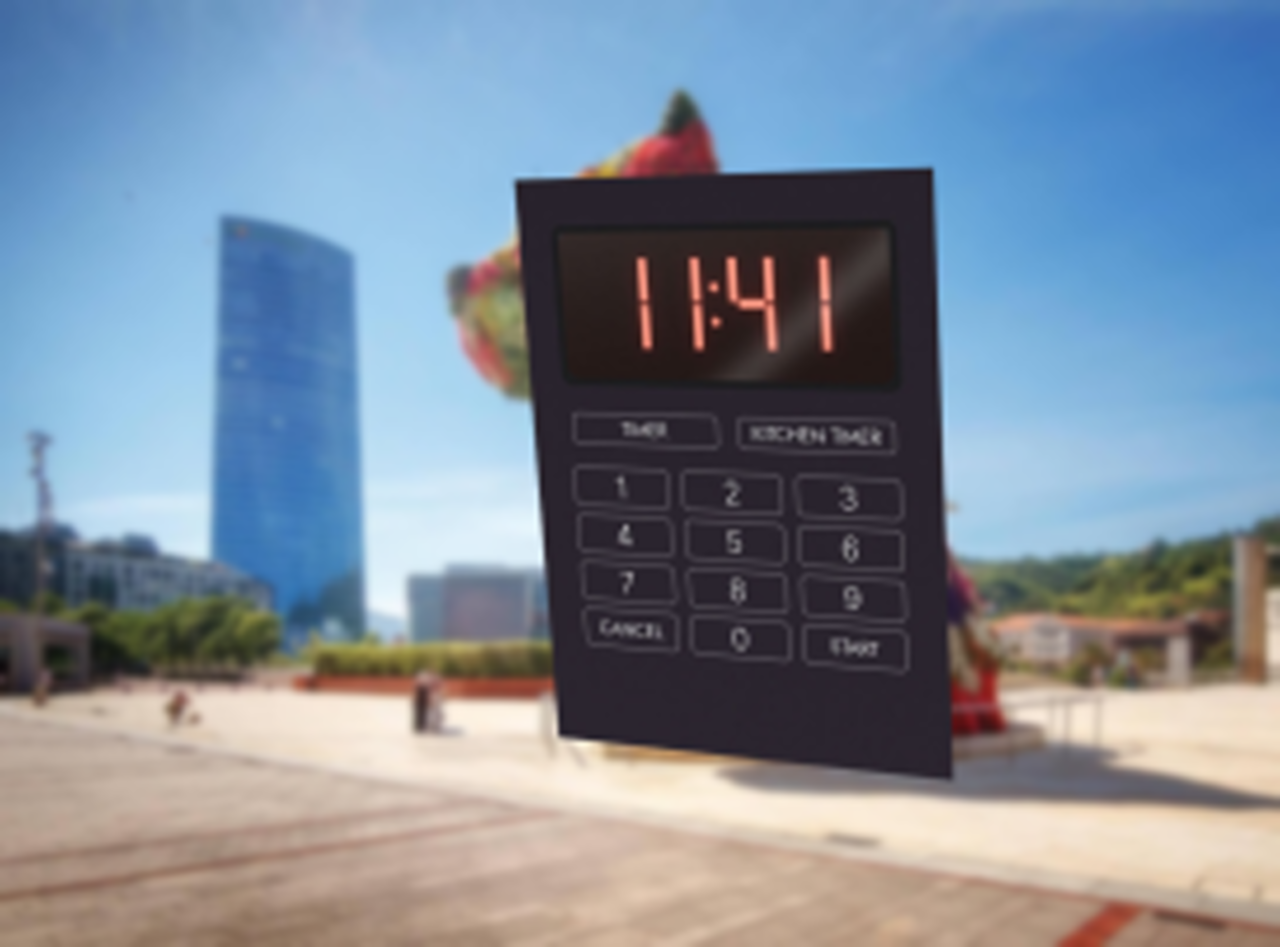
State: 11:41
